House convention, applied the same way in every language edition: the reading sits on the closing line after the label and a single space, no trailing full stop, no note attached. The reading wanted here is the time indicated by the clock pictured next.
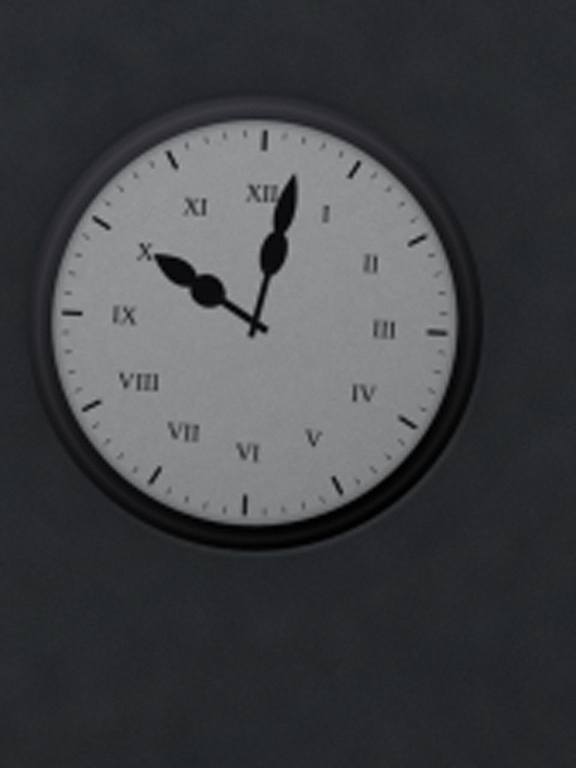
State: 10:02
